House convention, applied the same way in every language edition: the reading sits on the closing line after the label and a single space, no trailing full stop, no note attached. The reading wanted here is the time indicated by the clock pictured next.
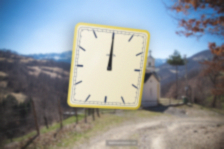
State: 12:00
